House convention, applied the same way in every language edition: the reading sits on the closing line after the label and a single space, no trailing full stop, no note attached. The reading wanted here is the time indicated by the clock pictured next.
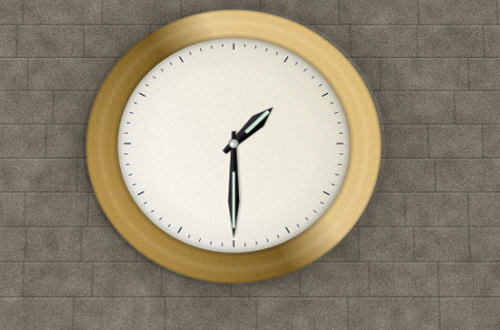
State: 1:30
